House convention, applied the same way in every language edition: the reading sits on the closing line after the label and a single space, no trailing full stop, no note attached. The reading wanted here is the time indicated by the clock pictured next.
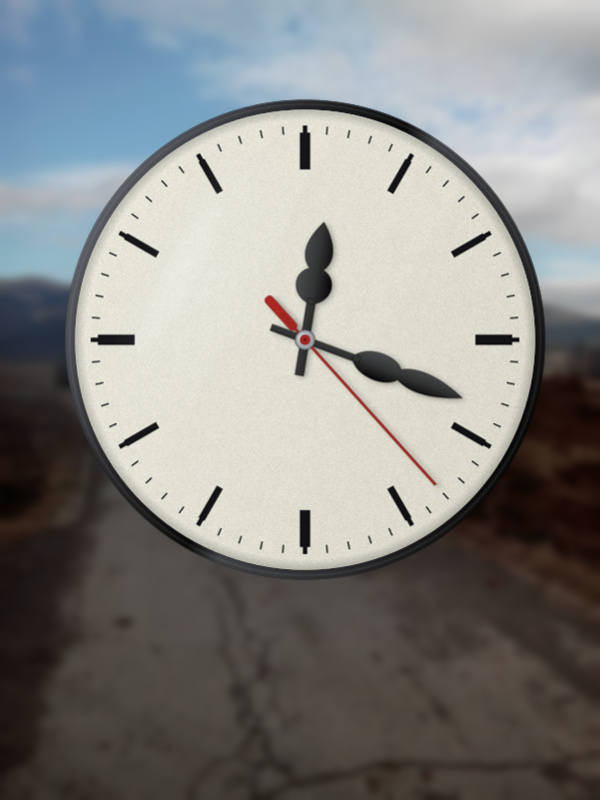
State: 12:18:23
